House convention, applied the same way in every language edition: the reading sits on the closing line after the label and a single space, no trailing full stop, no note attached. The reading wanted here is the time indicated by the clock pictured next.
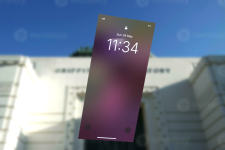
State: 11:34
